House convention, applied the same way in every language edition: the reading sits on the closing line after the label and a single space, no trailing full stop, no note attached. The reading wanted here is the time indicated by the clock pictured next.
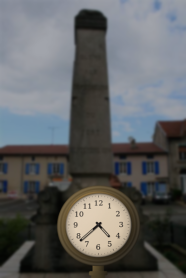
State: 4:38
